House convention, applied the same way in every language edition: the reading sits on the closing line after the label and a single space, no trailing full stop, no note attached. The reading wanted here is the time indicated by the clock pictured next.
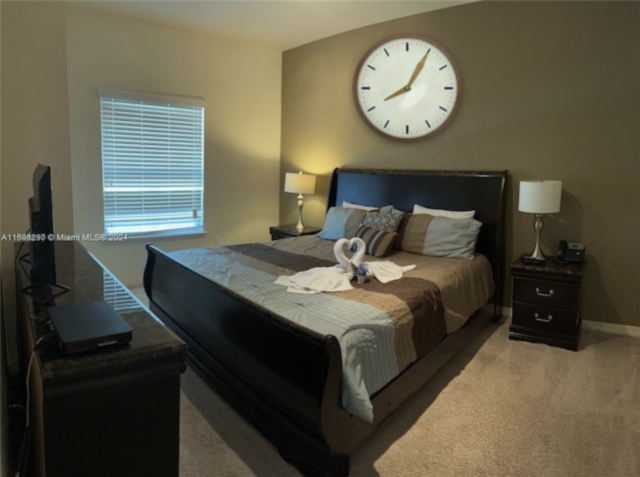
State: 8:05
